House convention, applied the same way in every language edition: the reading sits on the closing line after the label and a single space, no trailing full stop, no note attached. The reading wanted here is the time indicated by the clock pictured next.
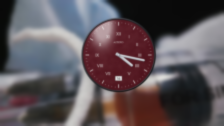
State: 4:17
